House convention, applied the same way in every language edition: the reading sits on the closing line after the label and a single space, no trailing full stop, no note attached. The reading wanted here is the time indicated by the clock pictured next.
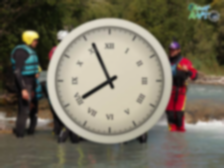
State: 7:56
